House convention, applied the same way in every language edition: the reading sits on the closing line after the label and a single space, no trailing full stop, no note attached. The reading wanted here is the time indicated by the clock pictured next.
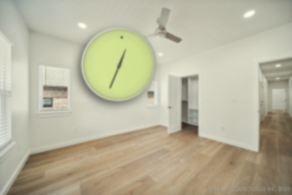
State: 12:33
